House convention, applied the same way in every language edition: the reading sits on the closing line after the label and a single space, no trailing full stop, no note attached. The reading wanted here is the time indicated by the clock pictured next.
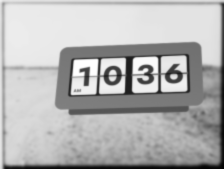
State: 10:36
